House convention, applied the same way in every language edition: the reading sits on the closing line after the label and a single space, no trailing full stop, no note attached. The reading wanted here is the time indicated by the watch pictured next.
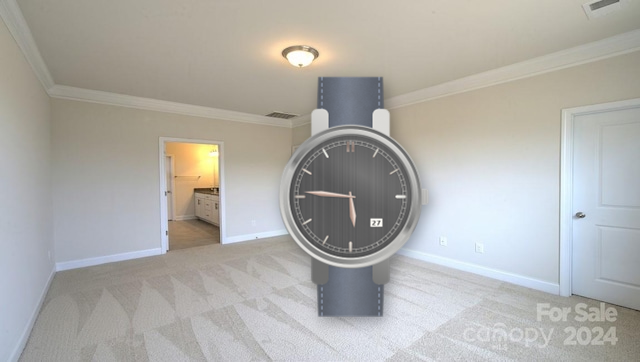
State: 5:46
